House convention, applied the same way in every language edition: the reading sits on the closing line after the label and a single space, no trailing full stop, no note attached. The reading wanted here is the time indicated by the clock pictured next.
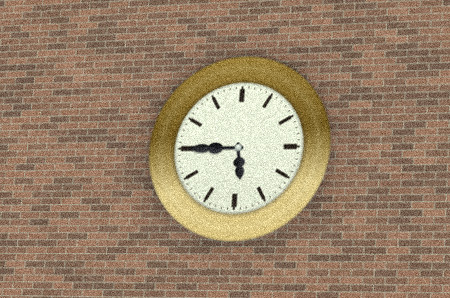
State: 5:45
